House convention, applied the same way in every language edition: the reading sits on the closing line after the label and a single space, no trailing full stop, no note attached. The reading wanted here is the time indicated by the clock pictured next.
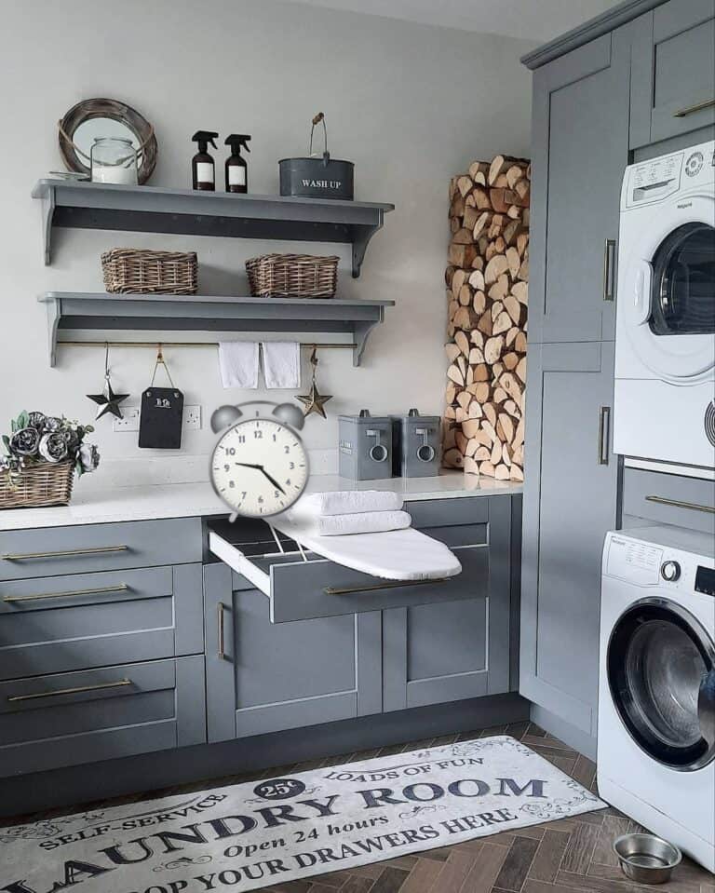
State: 9:23
